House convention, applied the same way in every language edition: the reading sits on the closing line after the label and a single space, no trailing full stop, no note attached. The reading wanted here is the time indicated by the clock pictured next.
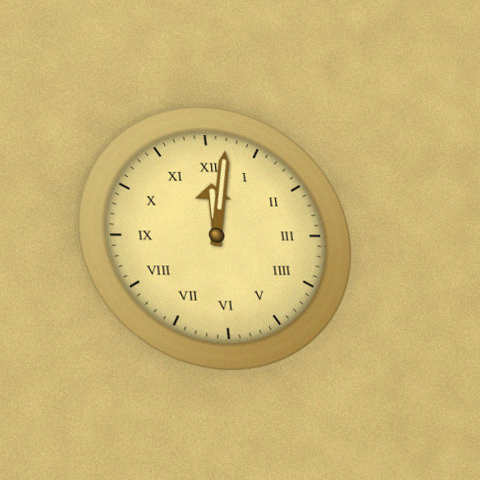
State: 12:02
